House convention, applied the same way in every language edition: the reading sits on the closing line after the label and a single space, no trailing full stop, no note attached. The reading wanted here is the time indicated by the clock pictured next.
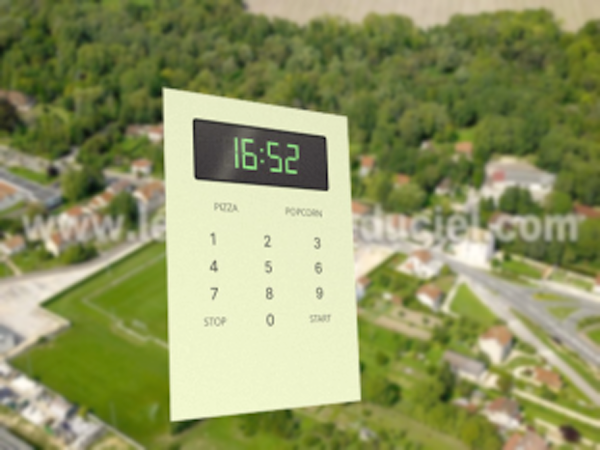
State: 16:52
